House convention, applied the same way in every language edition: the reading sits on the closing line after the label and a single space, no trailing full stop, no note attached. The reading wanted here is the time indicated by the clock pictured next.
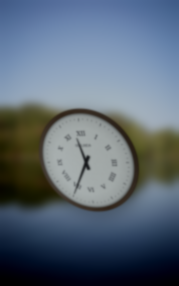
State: 11:35
